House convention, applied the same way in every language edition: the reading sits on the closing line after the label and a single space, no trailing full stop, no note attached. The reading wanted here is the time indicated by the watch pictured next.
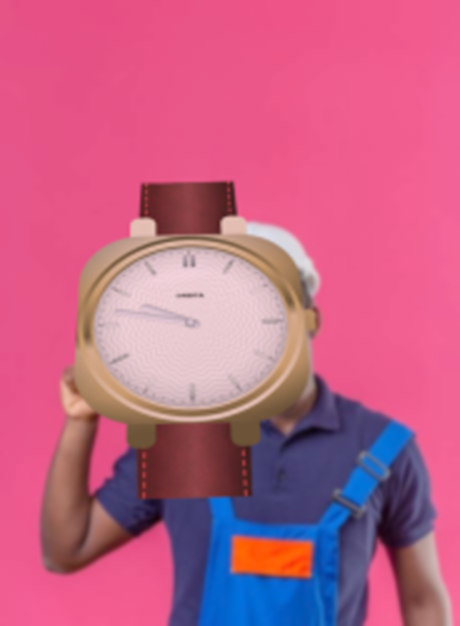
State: 9:47
